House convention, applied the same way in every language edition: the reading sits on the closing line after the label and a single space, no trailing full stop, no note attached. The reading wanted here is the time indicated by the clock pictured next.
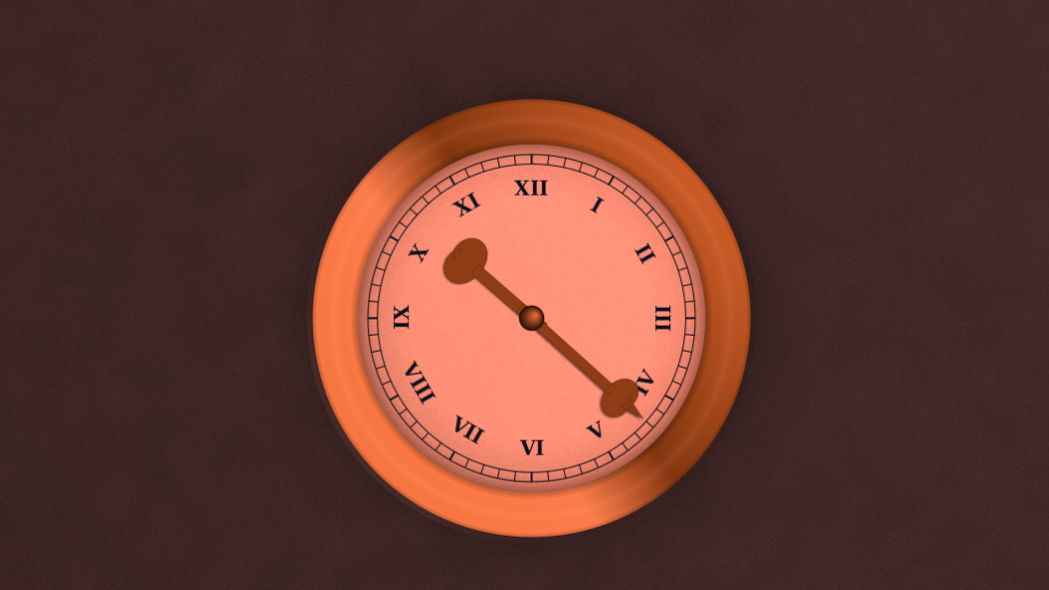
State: 10:22
